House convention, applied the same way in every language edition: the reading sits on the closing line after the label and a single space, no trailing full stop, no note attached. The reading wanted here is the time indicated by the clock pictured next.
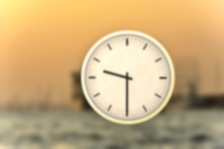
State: 9:30
